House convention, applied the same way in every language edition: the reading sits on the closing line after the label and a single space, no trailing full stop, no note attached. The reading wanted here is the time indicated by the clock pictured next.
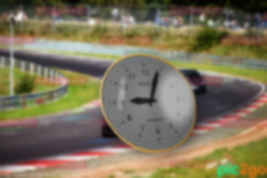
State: 9:04
